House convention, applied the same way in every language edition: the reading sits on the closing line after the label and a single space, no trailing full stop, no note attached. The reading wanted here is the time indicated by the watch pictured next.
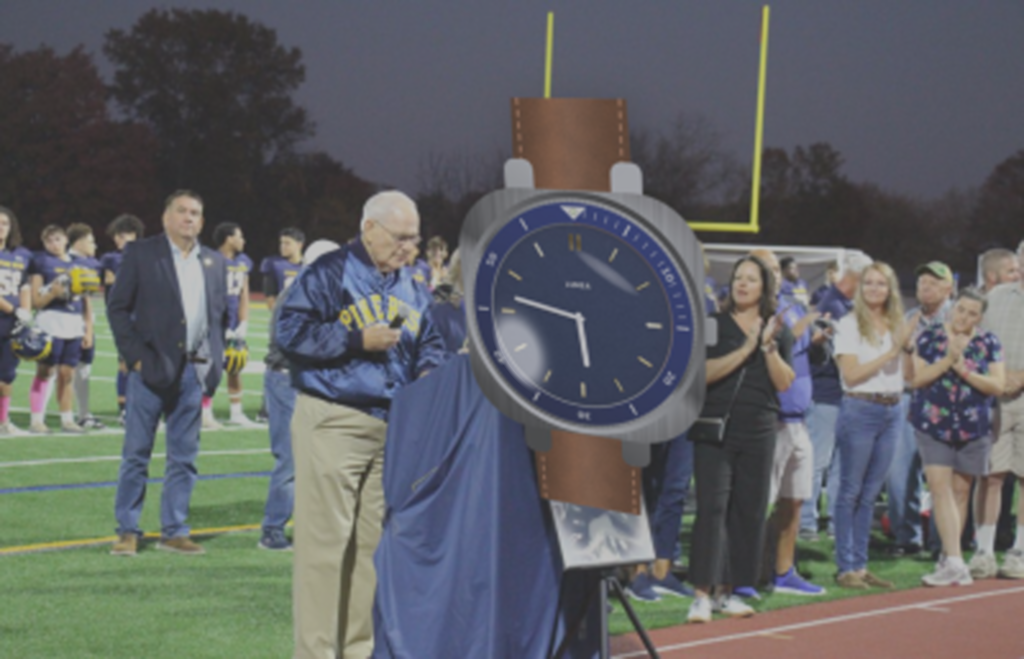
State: 5:47
